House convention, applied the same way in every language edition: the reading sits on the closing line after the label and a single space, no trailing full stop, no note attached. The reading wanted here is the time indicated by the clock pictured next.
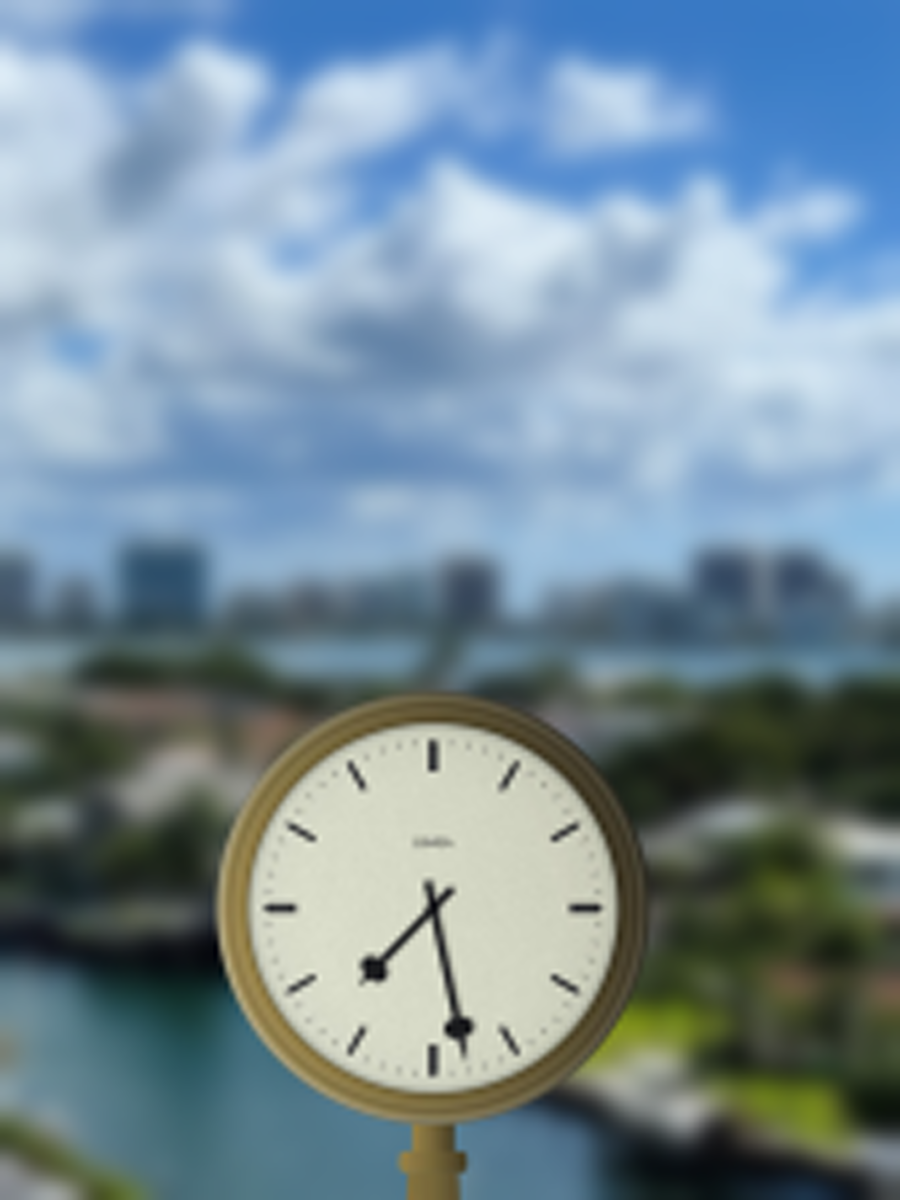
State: 7:28
